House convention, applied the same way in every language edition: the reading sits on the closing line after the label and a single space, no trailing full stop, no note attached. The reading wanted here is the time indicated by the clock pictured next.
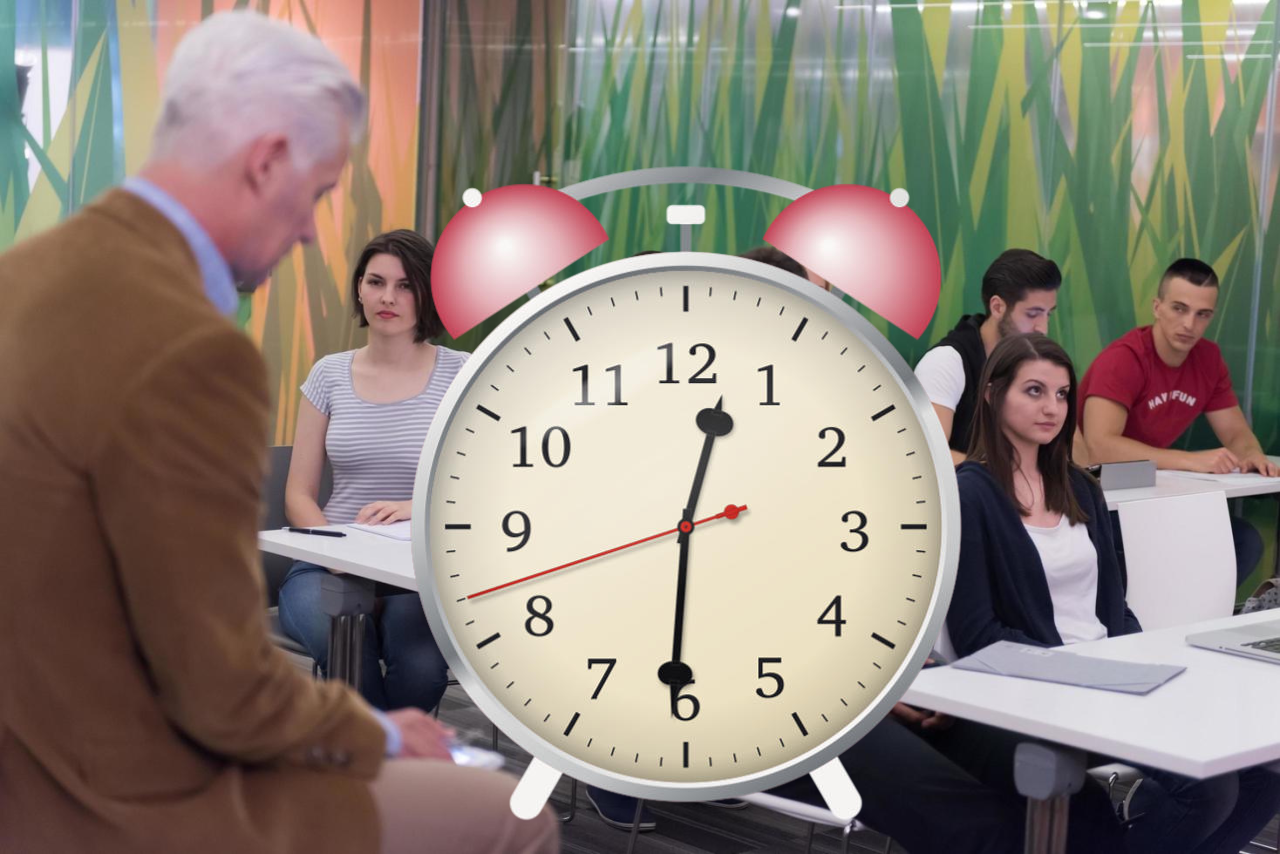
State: 12:30:42
